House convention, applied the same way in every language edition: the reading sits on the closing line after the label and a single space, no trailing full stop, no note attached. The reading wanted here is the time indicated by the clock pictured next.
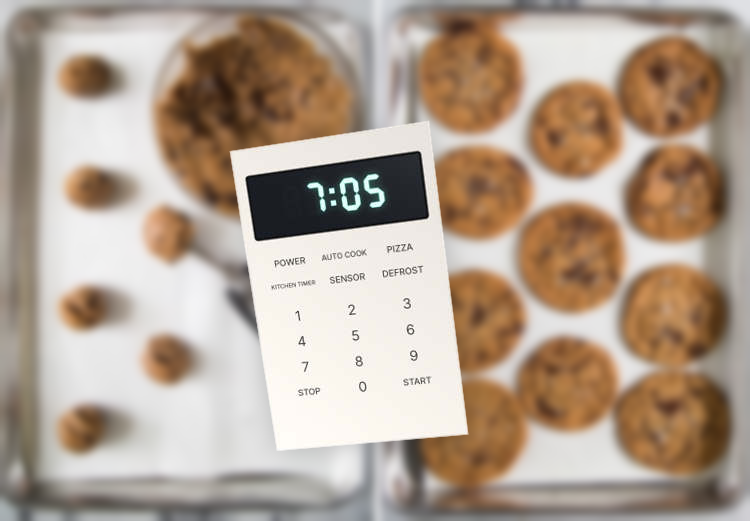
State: 7:05
